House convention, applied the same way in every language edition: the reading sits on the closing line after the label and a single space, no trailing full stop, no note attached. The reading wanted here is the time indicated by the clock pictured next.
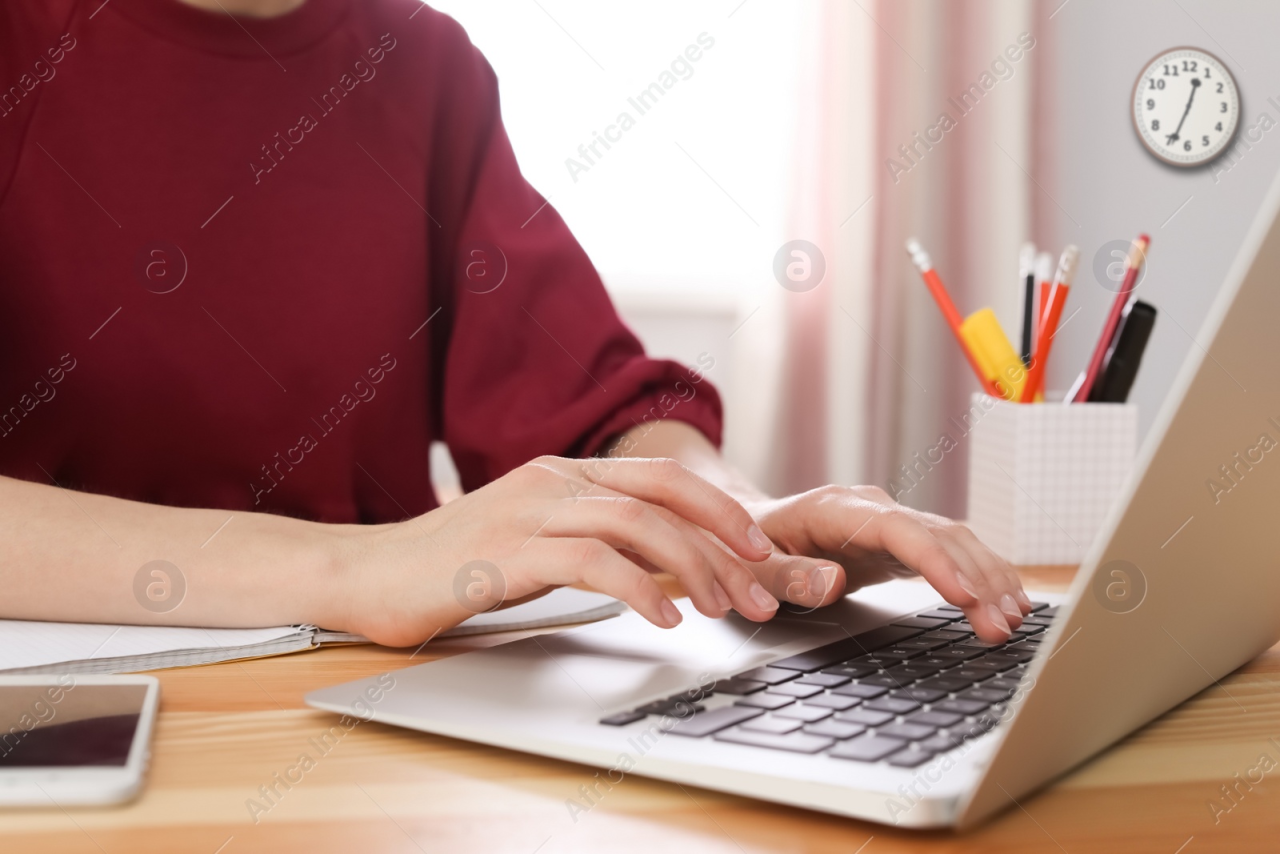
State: 12:34
